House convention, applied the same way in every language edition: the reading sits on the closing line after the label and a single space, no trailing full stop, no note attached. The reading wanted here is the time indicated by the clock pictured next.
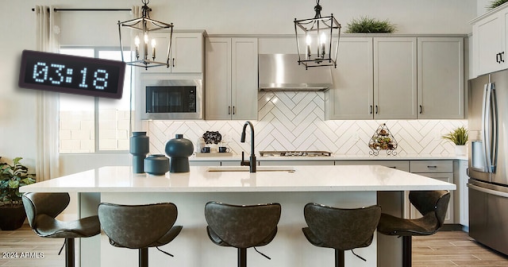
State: 3:18
